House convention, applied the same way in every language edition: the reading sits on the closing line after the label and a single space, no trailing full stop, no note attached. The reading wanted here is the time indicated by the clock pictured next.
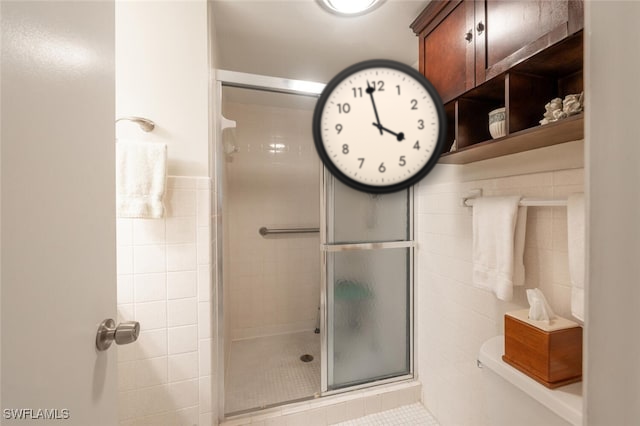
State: 3:58
